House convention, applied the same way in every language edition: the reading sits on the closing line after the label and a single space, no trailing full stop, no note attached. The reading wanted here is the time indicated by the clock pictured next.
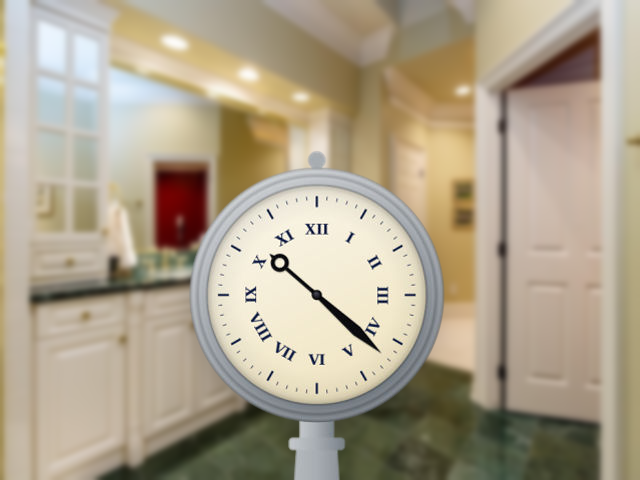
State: 10:22
